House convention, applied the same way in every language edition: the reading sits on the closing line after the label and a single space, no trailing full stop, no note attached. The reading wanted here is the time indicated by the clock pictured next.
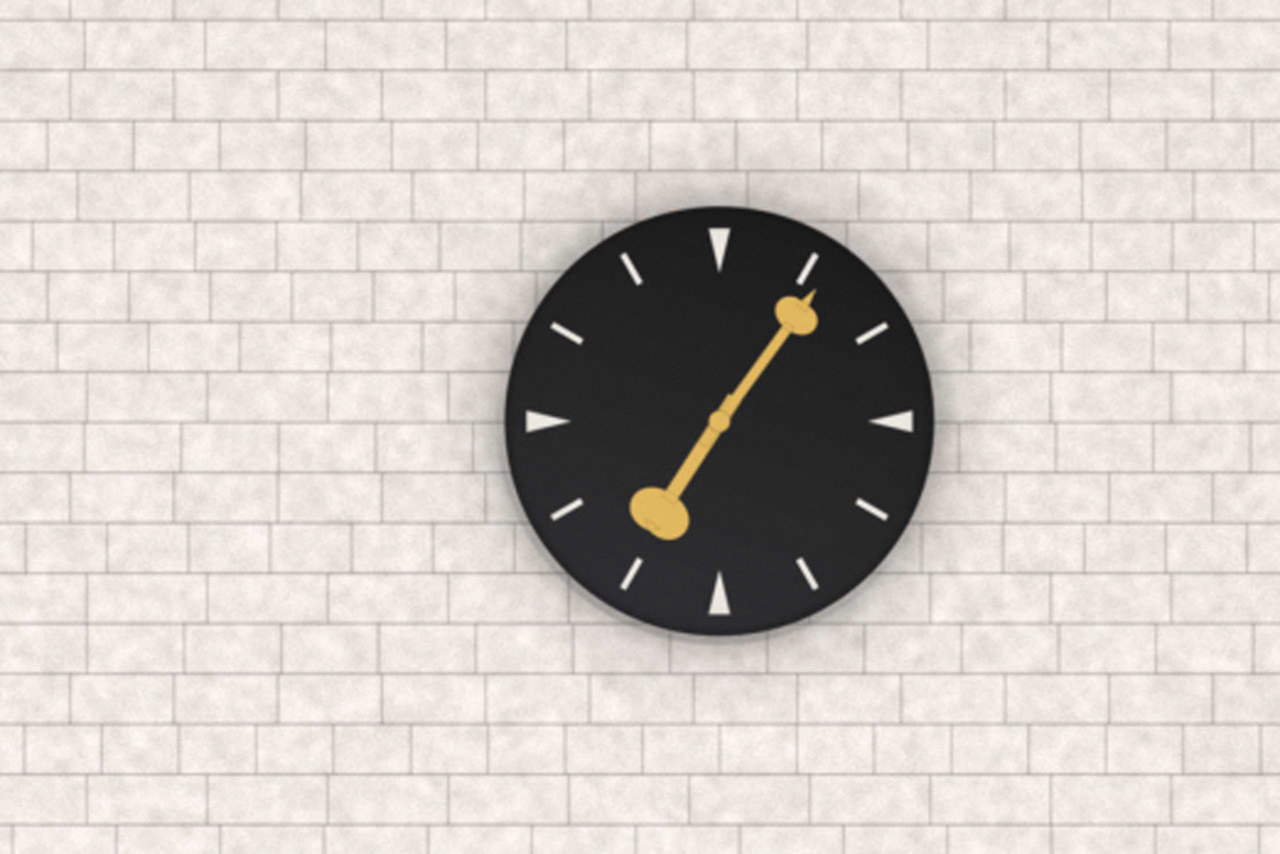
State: 7:06
